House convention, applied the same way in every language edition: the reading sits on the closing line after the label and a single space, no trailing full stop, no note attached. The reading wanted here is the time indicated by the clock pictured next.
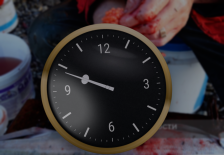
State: 9:49
